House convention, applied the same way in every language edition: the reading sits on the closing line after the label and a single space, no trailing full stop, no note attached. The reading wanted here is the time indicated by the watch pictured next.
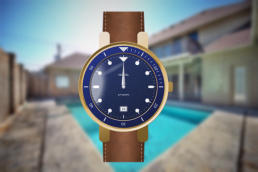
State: 12:00
